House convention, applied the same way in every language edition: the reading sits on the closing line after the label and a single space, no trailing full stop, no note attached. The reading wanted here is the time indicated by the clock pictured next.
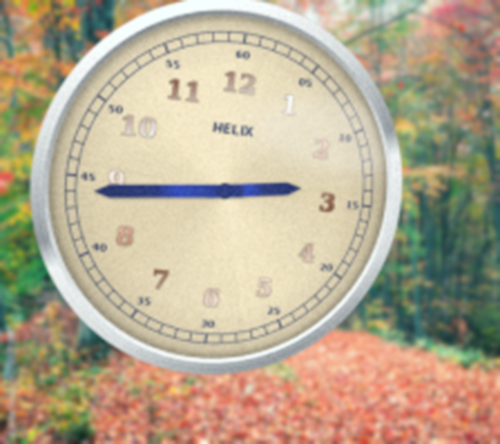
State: 2:44
